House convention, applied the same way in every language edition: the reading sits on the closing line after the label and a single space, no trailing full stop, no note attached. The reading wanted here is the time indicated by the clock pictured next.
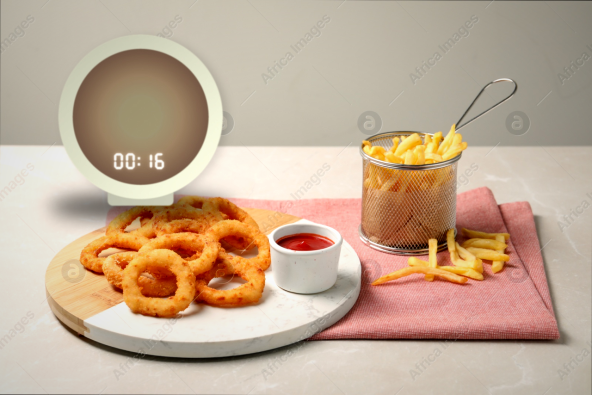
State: 0:16
